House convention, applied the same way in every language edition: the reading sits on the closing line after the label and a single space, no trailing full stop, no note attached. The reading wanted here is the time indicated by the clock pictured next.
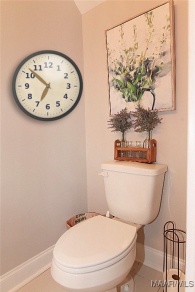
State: 6:52
